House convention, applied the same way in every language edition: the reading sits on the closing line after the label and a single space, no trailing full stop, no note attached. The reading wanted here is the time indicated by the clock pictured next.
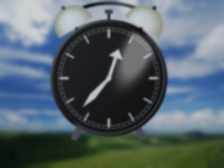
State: 12:37
